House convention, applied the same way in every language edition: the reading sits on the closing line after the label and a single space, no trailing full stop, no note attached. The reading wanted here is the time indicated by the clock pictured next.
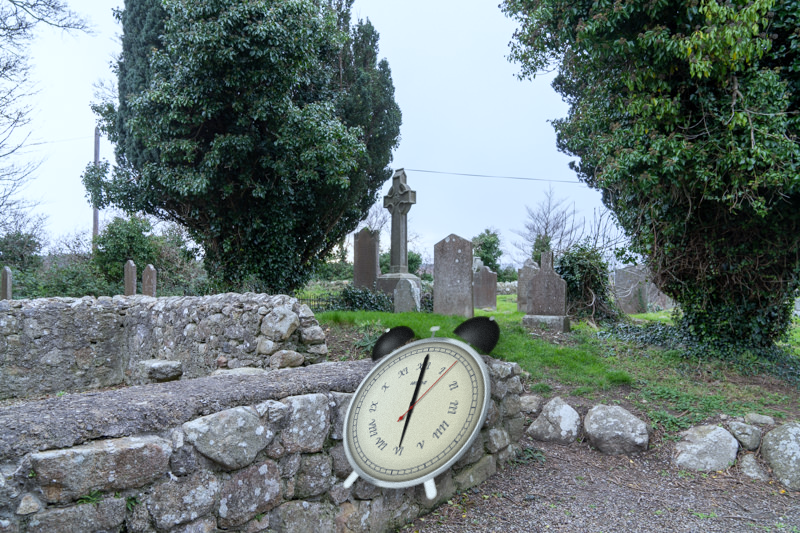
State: 6:00:06
